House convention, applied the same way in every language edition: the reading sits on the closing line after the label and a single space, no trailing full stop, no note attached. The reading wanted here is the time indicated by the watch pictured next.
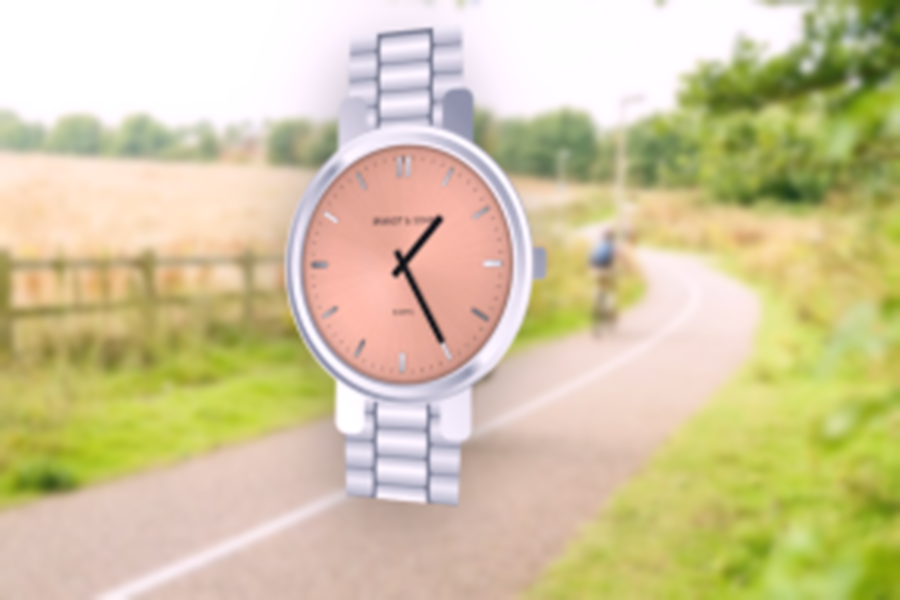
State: 1:25
